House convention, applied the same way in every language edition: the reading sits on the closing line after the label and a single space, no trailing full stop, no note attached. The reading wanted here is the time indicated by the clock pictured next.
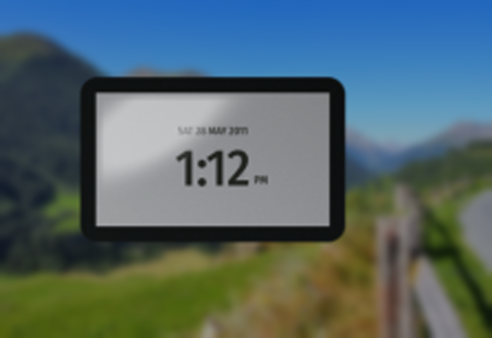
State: 1:12
